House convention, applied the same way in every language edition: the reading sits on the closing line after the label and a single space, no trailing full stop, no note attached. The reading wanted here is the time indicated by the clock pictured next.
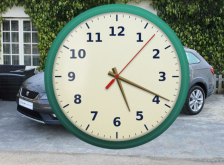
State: 5:19:07
